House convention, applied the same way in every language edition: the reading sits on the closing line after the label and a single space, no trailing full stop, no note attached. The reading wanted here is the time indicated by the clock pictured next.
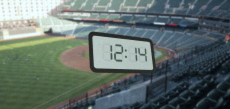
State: 12:14
